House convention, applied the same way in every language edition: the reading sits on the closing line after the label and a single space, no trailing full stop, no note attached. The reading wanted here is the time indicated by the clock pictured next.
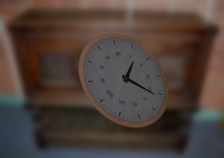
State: 1:21
